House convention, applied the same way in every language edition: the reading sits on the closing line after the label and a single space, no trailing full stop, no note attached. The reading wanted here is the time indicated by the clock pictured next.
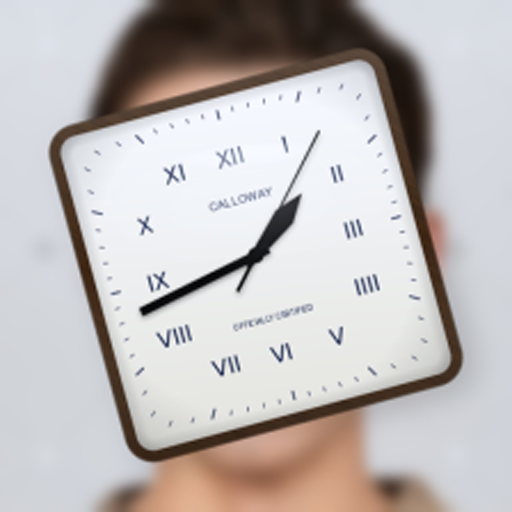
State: 1:43:07
